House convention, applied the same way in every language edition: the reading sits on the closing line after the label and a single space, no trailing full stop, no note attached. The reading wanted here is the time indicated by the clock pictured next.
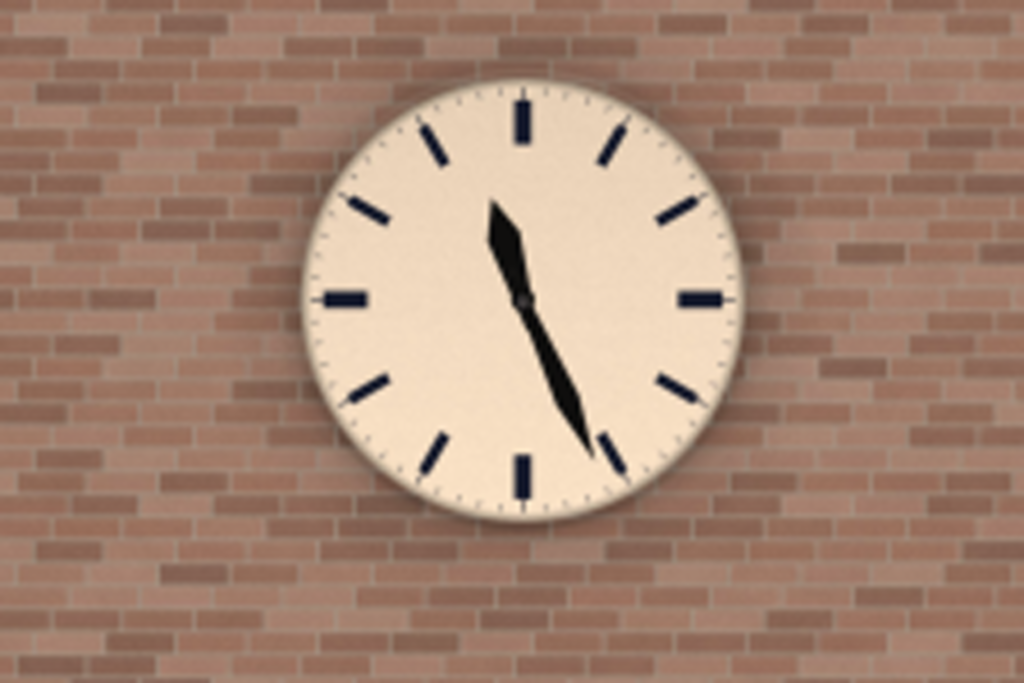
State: 11:26
